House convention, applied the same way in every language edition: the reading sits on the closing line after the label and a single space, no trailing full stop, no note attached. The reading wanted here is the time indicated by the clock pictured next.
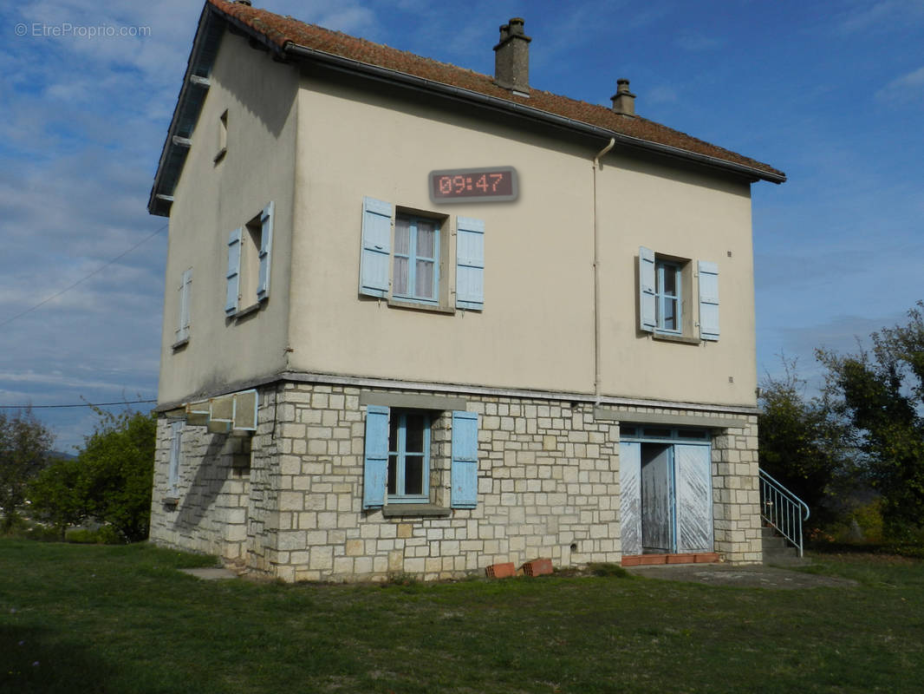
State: 9:47
